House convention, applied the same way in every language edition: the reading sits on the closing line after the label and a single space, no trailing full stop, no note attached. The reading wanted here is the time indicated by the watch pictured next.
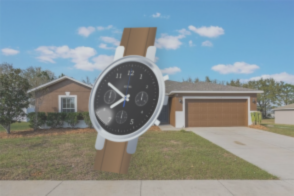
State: 7:50
